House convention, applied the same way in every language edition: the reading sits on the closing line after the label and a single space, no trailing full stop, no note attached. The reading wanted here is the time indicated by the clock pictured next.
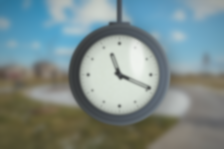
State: 11:19
